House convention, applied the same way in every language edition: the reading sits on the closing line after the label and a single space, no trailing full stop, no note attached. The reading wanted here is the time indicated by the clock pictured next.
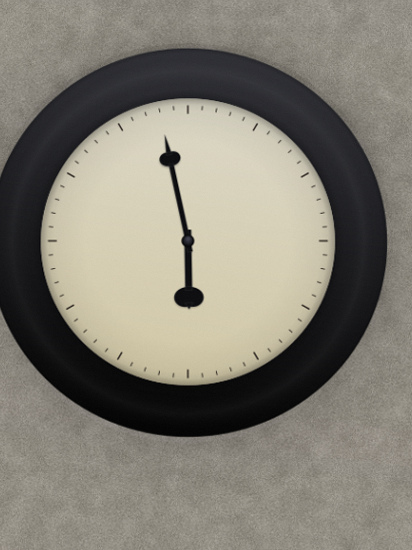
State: 5:58
